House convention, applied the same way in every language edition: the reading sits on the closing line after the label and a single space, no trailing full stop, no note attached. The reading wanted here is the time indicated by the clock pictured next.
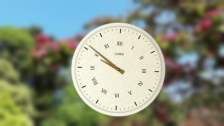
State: 9:51
